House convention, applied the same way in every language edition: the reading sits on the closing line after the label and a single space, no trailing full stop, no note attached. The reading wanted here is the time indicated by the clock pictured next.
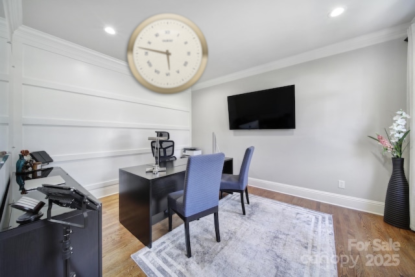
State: 5:47
